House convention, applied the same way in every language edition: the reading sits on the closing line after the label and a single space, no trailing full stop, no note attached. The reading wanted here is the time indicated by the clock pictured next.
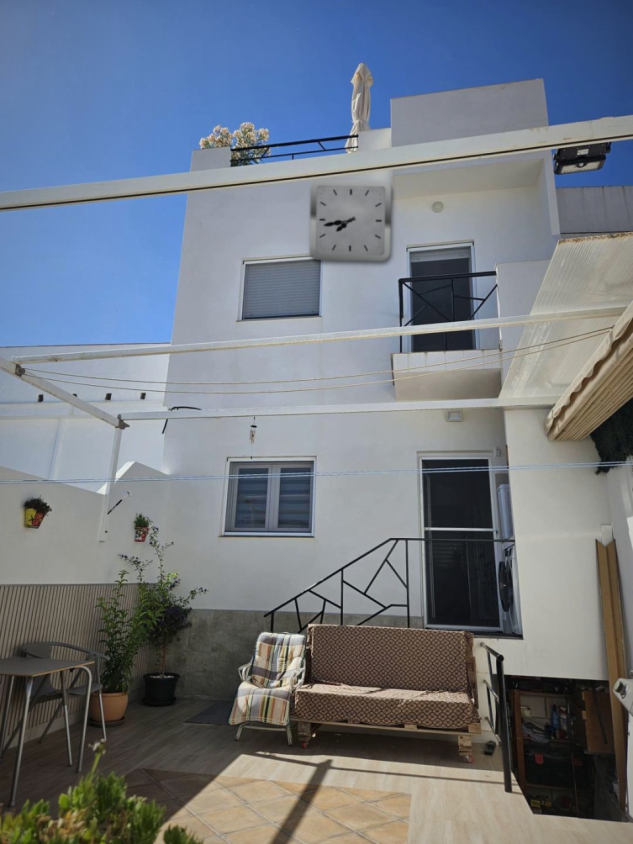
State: 7:43
